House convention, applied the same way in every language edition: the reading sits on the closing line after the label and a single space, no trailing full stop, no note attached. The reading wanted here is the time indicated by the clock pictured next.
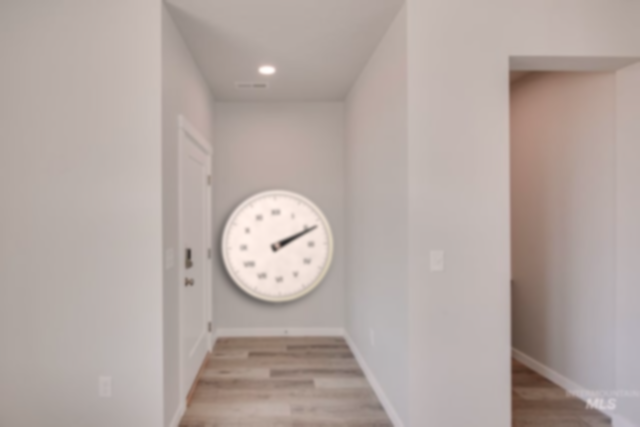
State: 2:11
